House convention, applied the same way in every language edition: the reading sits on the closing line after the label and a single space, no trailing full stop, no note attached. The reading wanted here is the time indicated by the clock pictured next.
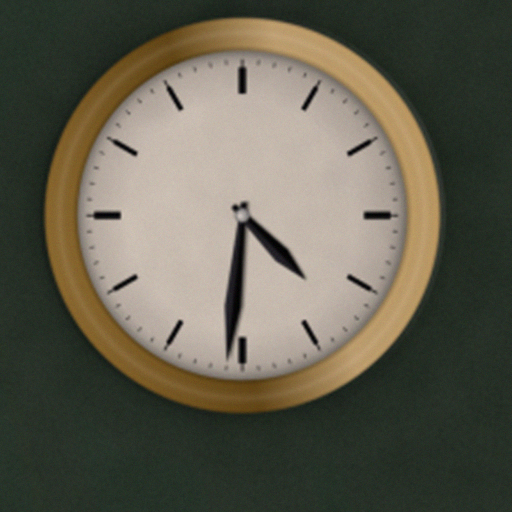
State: 4:31
